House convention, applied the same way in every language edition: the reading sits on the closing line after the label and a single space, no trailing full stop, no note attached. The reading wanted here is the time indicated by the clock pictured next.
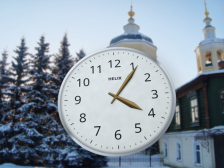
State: 4:06
